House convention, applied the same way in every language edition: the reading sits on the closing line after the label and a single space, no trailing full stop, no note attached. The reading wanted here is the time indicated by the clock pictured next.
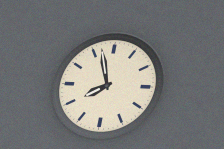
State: 7:57
